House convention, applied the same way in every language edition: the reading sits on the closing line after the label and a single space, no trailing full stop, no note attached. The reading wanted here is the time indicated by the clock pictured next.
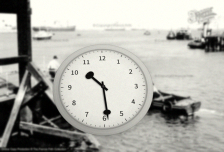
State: 10:29
